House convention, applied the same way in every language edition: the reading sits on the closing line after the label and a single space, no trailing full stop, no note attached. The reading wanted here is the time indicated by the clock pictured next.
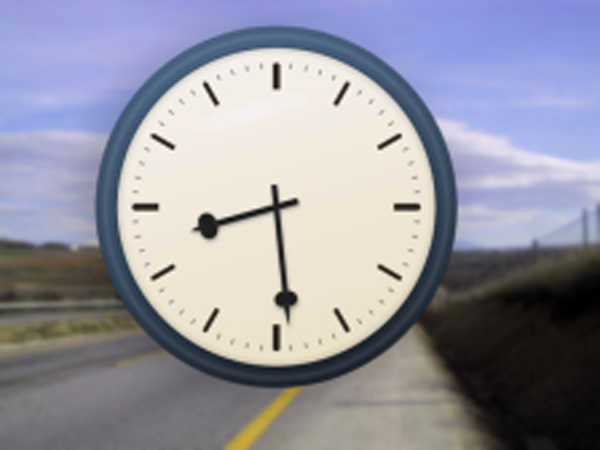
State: 8:29
